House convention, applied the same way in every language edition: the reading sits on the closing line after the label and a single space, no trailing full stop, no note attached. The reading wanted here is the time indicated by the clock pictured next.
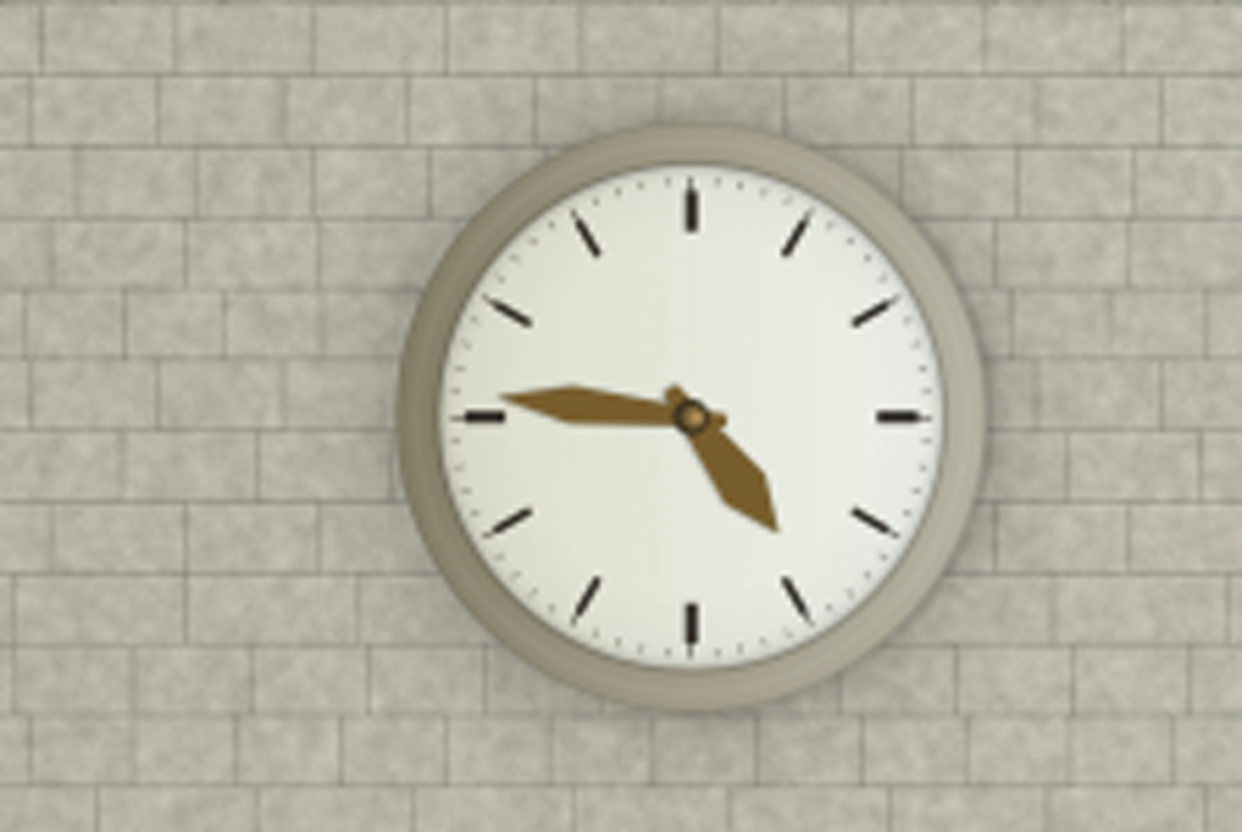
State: 4:46
